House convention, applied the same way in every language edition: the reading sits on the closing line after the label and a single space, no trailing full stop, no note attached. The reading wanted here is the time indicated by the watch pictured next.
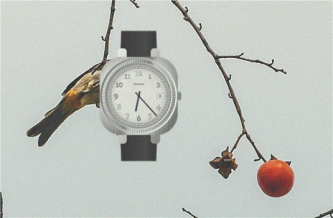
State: 6:23
